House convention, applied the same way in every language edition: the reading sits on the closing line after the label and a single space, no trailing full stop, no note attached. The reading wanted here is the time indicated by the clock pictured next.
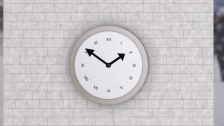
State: 1:51
